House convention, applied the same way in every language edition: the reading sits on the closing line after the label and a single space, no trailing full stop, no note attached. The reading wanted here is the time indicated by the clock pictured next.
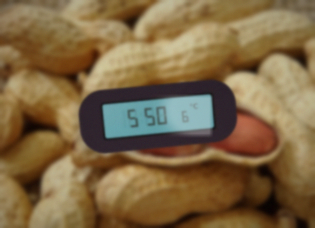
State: 5:50
